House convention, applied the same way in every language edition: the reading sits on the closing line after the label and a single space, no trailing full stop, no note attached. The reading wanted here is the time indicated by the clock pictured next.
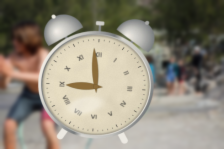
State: 8:59
